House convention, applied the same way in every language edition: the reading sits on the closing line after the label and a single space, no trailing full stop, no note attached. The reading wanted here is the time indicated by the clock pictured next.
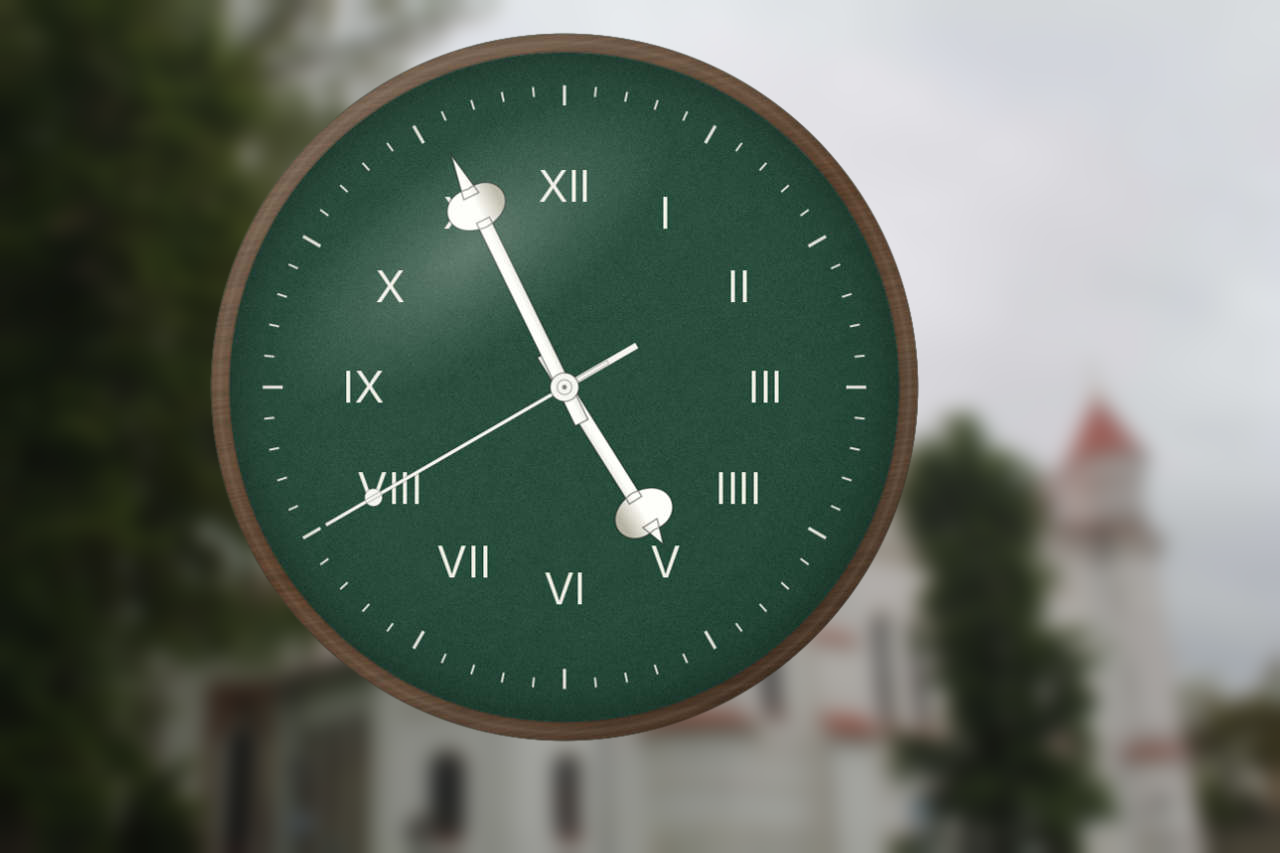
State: 4:55:40
